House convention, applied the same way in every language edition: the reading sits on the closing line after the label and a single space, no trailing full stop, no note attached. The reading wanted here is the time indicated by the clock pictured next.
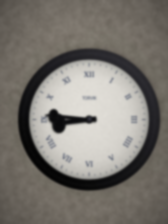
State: 8:46
